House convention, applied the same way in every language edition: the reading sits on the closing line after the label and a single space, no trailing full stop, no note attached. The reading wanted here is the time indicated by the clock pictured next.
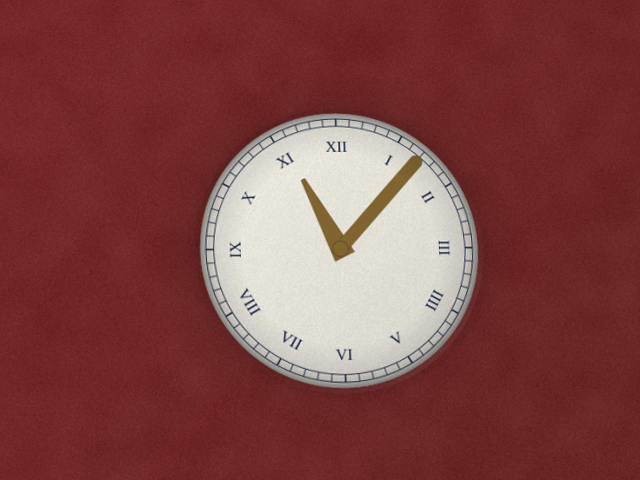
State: 11:07
